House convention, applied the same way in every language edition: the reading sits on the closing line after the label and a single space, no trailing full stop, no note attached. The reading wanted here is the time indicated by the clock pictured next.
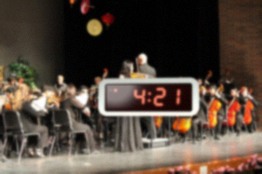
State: 4:21
